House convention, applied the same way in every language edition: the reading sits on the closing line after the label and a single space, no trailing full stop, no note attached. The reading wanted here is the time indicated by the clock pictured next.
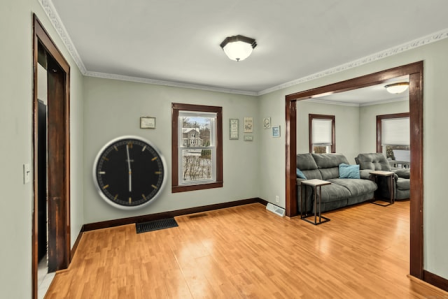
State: 5:59
